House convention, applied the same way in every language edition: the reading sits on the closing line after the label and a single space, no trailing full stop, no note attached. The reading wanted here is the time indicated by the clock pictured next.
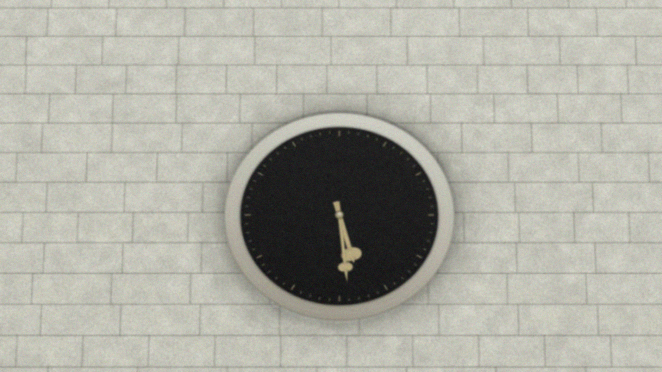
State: 5:29
